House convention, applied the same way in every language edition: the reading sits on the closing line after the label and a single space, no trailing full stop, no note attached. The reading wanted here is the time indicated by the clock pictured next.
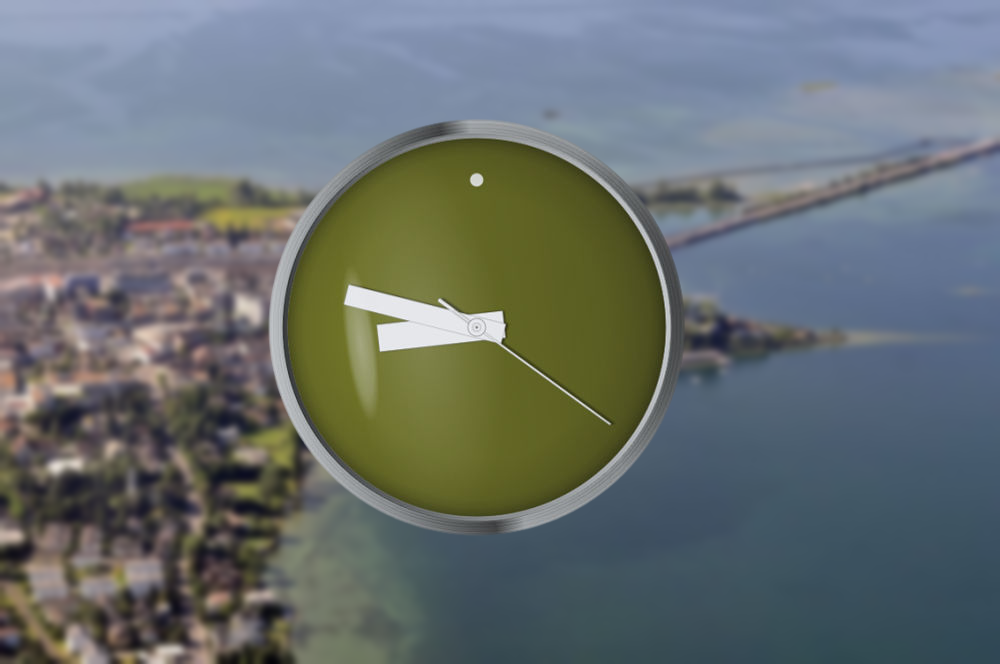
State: 8:47:21
